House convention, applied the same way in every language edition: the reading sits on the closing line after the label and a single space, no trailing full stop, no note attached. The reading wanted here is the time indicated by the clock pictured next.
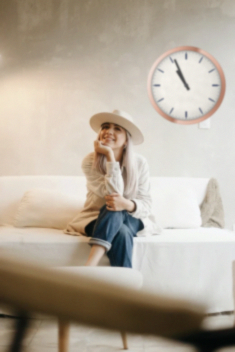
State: 10:56
